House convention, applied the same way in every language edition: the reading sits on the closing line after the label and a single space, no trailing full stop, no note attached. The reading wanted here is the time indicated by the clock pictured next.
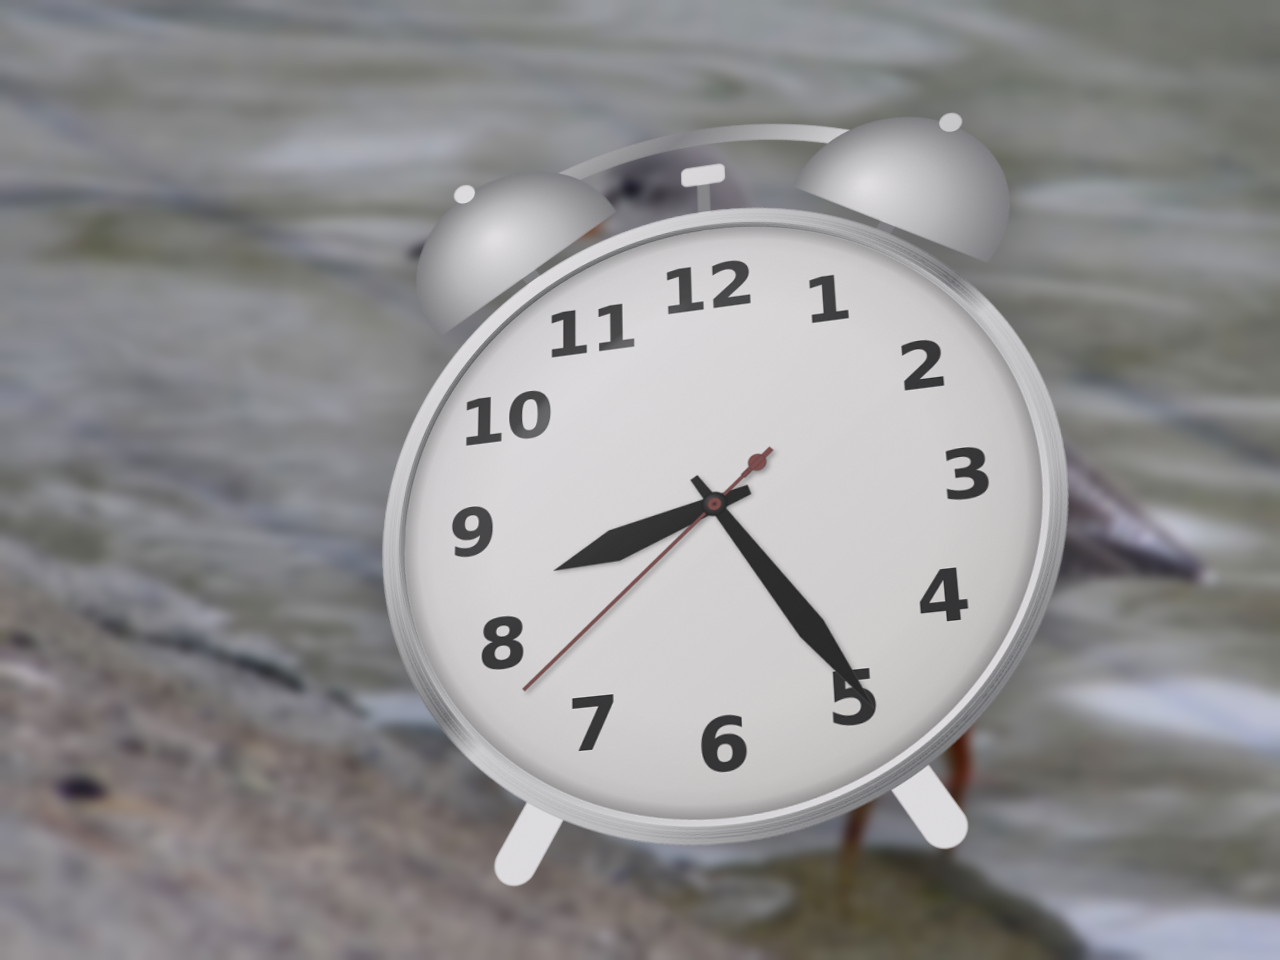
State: 8:24:38
